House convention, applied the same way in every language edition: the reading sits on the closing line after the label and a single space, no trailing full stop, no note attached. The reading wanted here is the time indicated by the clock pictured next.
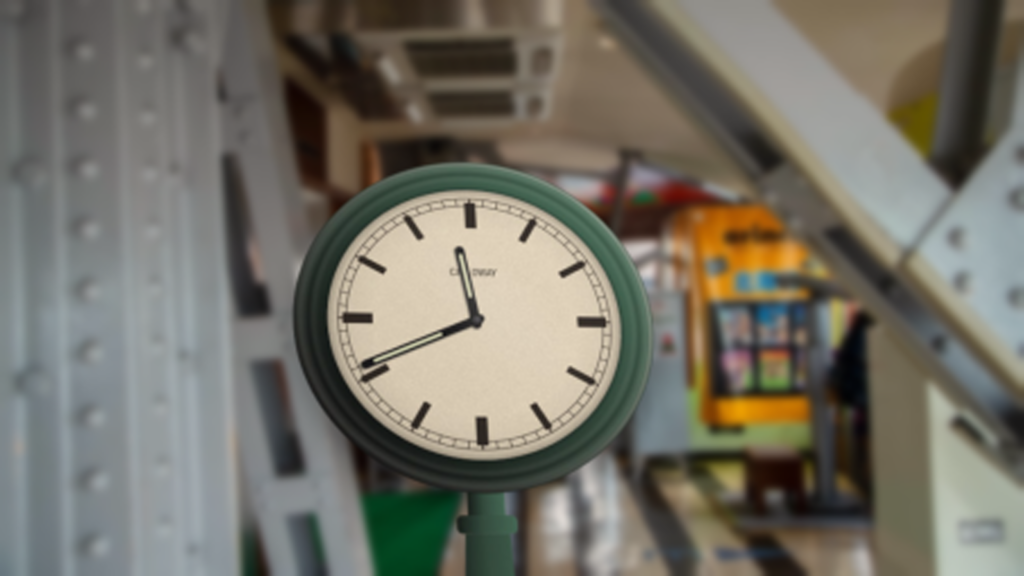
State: 11:41
